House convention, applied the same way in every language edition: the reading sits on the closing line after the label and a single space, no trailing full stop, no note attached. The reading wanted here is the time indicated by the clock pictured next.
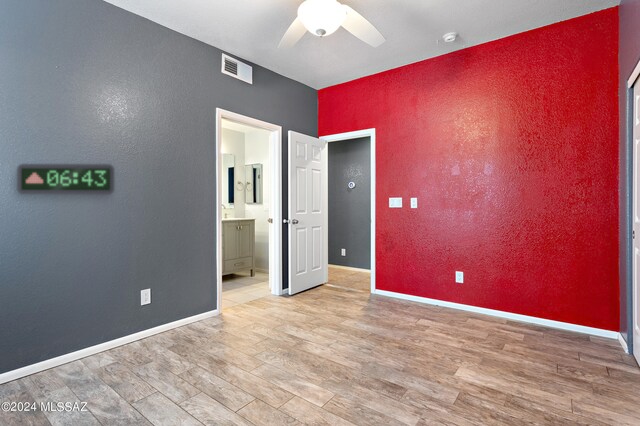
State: 6:43
